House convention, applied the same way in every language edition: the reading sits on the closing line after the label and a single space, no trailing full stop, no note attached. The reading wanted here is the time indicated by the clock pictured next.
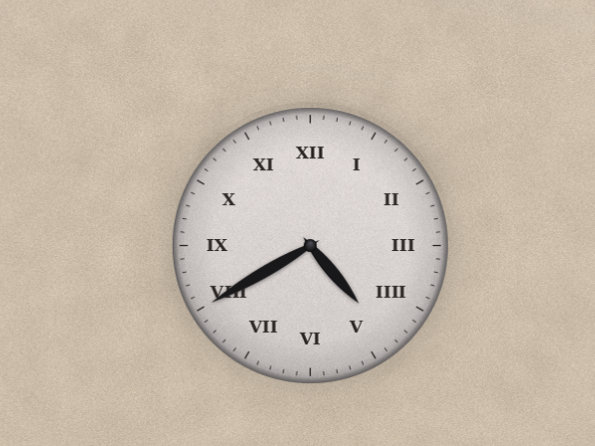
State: 4:40
